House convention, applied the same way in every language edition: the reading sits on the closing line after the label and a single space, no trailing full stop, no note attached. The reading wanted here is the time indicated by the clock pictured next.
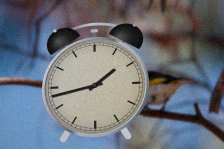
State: 1:43
